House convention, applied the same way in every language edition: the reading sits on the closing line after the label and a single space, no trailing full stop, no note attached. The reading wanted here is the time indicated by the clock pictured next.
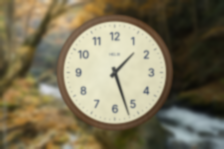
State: 1:27
